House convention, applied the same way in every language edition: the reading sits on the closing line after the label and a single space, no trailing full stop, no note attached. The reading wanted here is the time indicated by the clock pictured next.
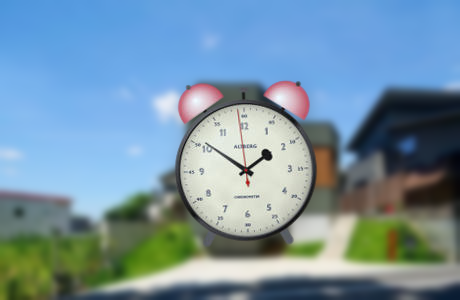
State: 1:50:59
